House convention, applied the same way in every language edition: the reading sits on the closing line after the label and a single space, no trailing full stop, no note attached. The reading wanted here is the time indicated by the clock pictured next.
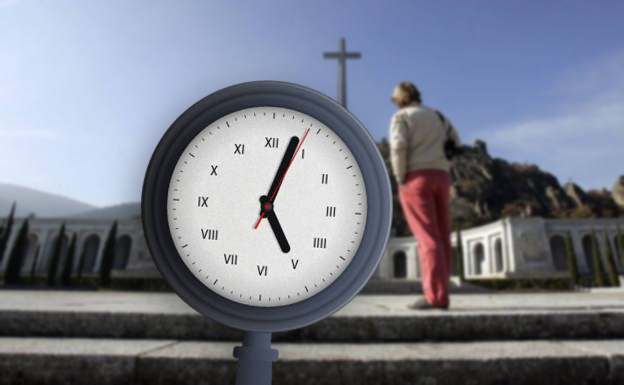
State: 5:03:04
